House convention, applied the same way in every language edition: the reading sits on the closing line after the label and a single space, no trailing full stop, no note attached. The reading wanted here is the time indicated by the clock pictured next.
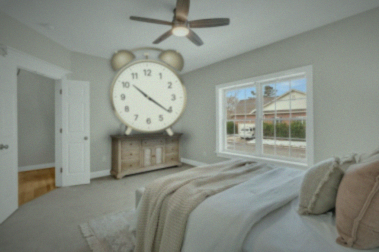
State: 10:21
